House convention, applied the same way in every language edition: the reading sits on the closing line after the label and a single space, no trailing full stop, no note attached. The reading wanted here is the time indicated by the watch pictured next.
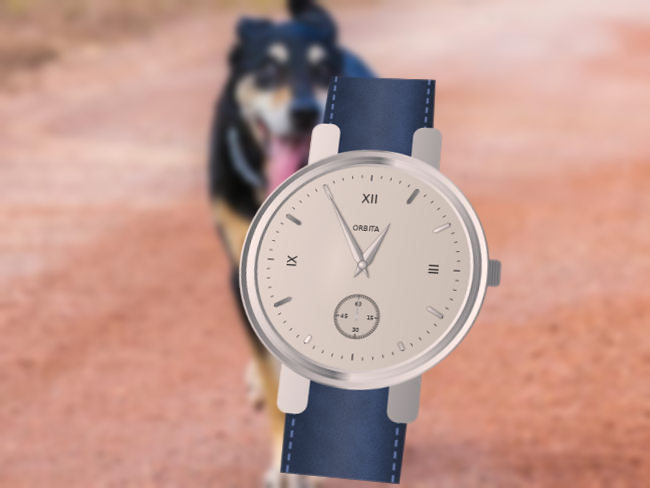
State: 12:55
